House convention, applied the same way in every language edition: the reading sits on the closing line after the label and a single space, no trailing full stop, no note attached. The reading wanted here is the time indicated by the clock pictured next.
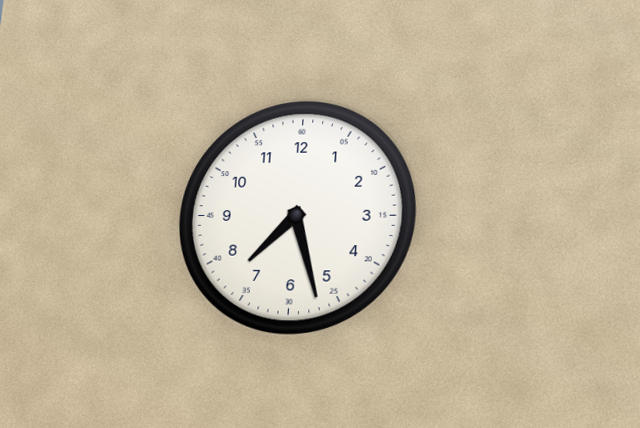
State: 7:27
